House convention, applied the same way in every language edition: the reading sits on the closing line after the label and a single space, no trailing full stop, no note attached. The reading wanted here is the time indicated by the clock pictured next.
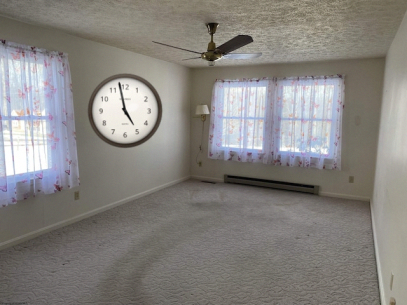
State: 4:58
